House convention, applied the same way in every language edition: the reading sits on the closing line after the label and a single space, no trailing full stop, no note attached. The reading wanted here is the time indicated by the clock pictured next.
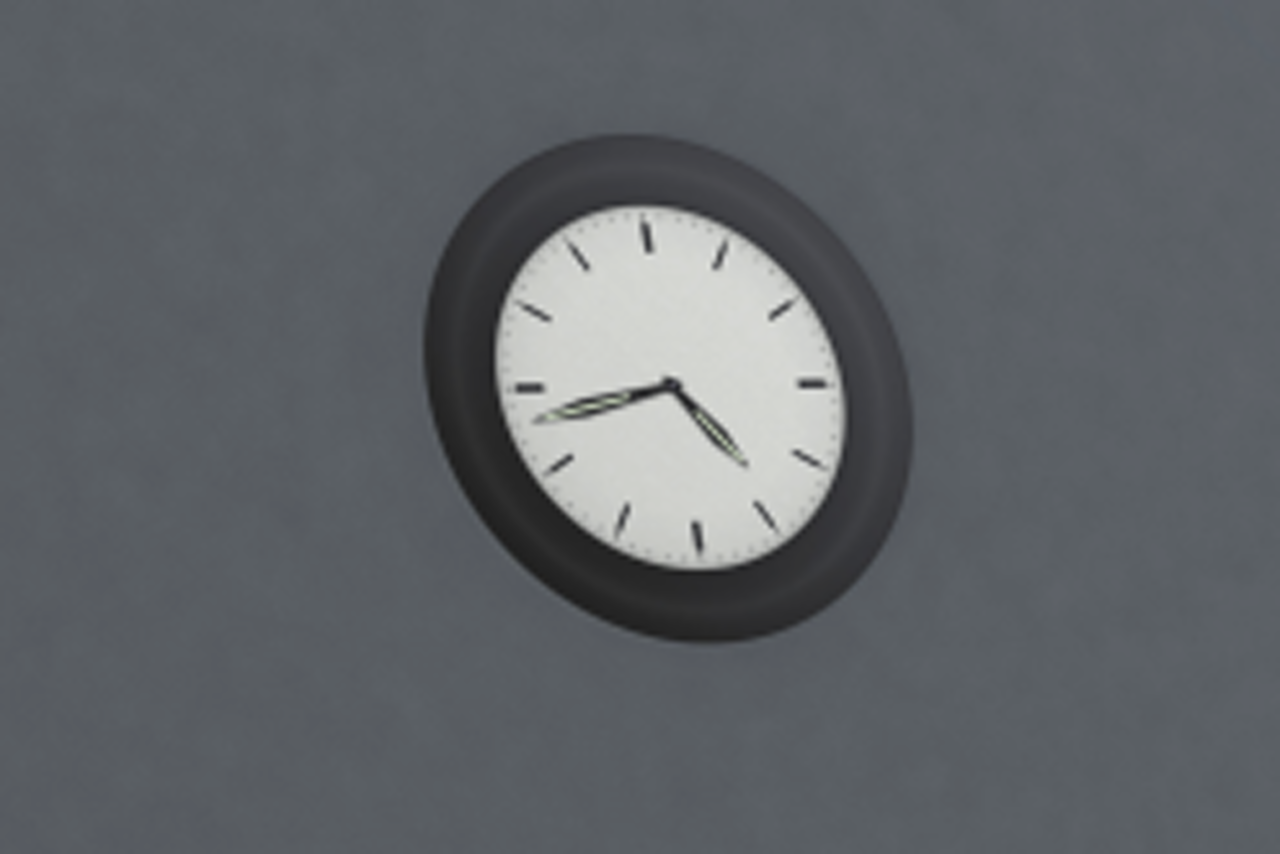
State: 4:43
